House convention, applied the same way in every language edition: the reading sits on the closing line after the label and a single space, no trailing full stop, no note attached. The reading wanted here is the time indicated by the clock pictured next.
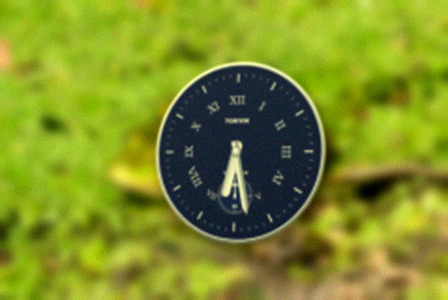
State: 6:28
